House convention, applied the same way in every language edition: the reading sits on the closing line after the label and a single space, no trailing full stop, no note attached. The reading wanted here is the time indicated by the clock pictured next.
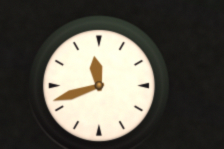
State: 11:42
